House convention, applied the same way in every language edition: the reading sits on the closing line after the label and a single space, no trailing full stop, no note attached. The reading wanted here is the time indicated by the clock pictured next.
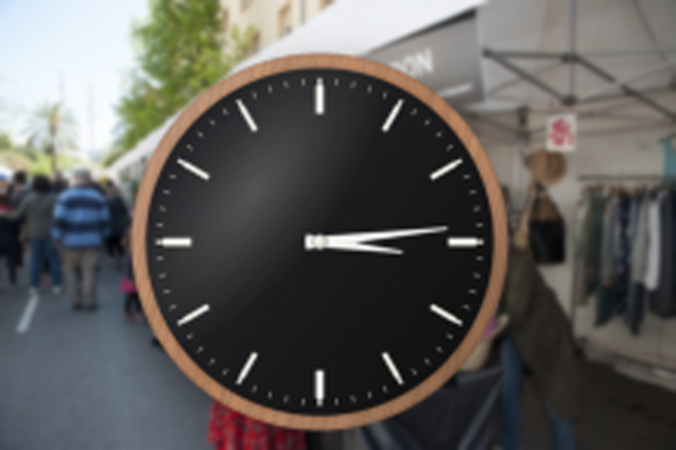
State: 3:14
